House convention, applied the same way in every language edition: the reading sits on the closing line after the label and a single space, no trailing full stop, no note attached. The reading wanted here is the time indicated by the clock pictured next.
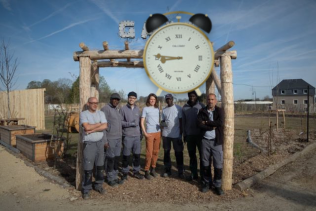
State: 8:46
